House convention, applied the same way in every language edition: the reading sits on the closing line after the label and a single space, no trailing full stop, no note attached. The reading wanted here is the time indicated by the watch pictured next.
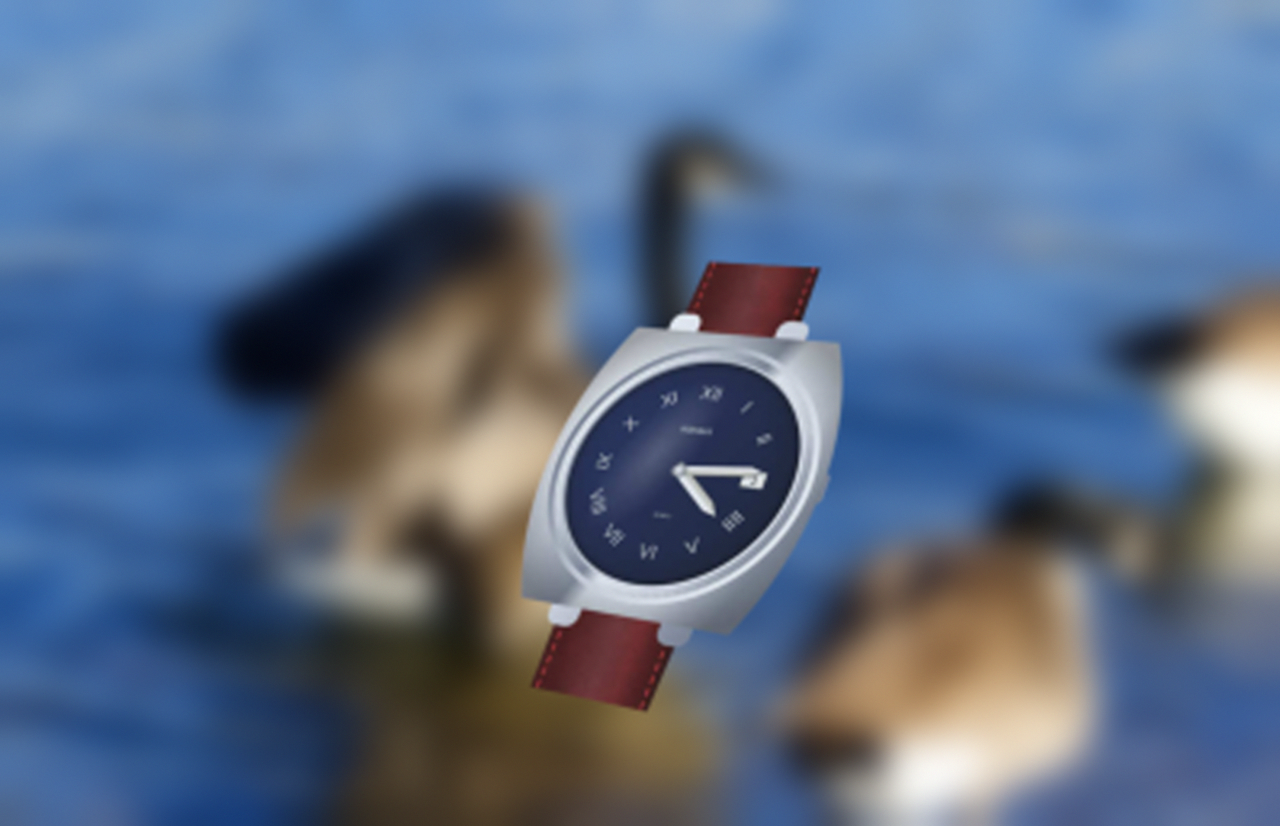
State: 4:14
